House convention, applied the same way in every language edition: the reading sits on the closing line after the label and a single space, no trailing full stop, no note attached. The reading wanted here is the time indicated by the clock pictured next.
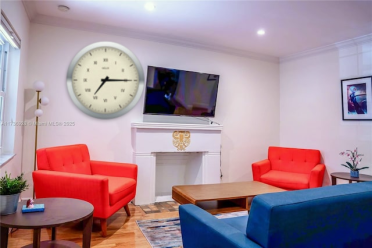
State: 7:15
